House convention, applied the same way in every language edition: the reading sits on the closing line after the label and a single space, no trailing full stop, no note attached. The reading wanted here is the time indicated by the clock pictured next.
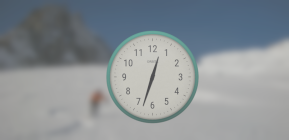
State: 12:33
